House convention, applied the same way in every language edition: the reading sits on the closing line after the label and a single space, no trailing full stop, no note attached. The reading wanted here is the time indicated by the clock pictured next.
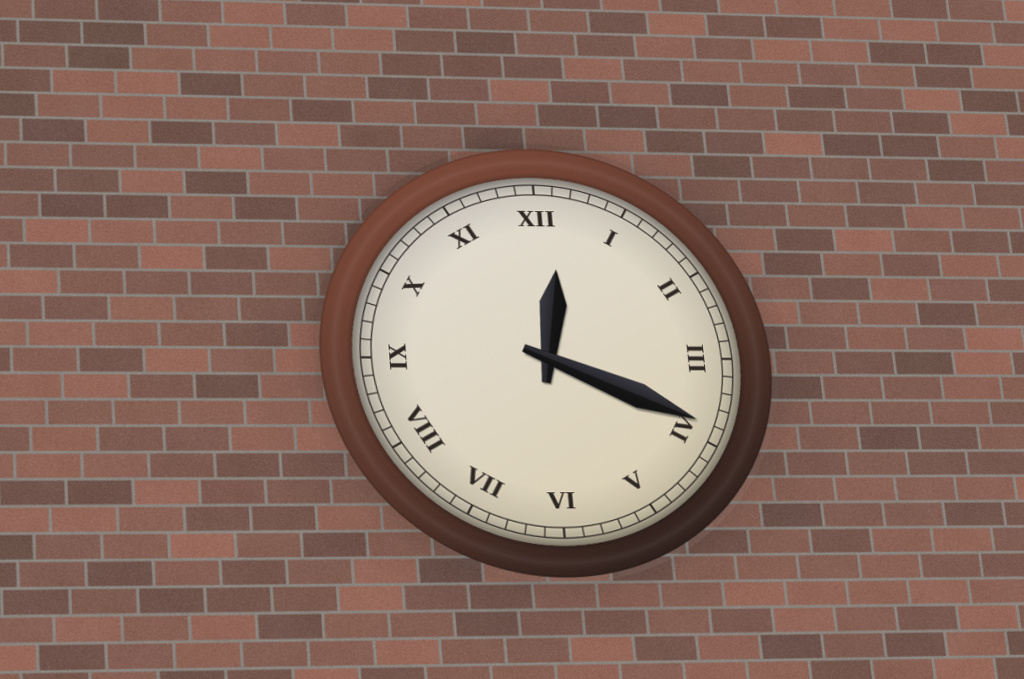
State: 12:19
